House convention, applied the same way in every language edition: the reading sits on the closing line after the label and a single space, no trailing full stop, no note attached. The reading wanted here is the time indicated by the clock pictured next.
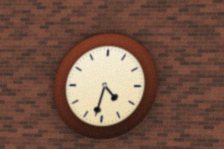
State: 4:32
